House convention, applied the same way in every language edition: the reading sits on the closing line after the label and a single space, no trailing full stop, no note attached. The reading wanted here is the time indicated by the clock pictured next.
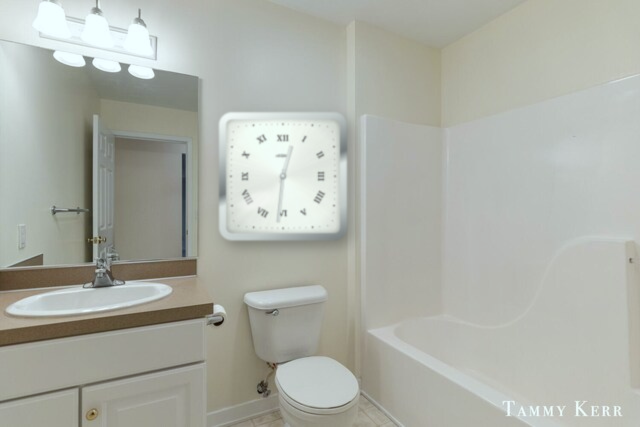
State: 12:31
